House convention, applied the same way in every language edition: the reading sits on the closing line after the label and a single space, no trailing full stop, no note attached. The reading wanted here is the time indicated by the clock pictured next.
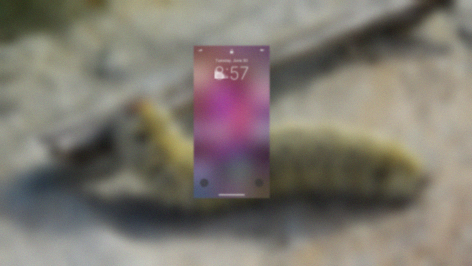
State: 8:57
